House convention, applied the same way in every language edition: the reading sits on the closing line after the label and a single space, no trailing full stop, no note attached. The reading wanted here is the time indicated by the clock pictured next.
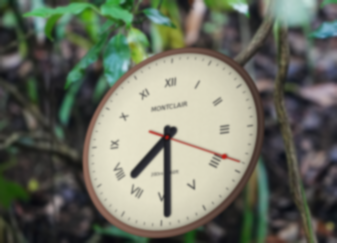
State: 7:29:19
